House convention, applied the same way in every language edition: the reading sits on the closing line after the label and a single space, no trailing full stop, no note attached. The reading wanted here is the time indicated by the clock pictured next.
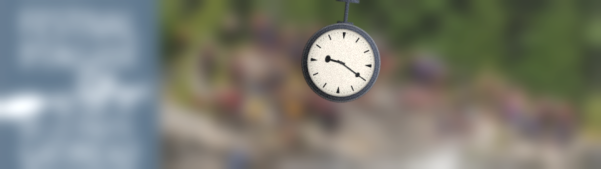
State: 9:20
